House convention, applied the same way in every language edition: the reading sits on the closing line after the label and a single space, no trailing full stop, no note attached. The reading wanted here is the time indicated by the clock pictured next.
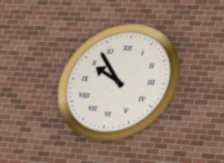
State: 9:53
